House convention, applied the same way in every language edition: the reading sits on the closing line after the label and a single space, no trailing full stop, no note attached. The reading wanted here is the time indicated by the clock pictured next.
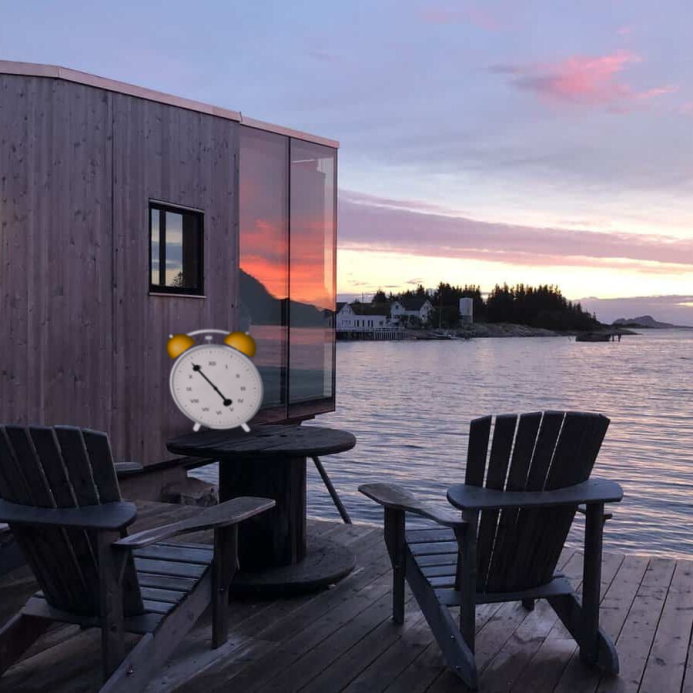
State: 4:54
